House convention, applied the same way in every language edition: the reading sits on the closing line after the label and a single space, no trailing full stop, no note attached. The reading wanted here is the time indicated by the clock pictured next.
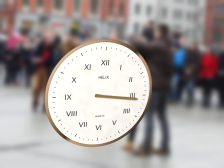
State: 3:16
